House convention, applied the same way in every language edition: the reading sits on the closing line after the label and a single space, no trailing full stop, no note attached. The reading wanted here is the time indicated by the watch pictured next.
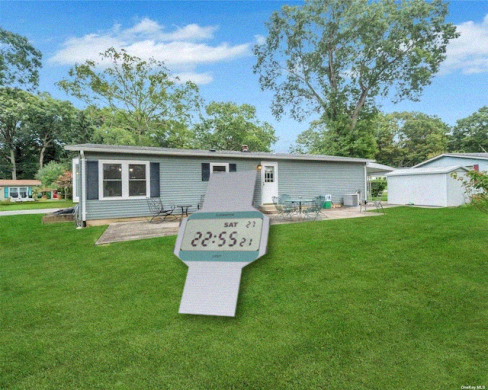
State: 22:55:21
